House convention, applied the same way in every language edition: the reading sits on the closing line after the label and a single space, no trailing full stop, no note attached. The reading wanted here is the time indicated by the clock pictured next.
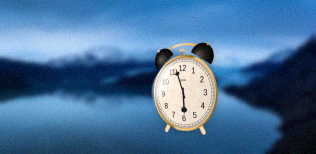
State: 5:57
